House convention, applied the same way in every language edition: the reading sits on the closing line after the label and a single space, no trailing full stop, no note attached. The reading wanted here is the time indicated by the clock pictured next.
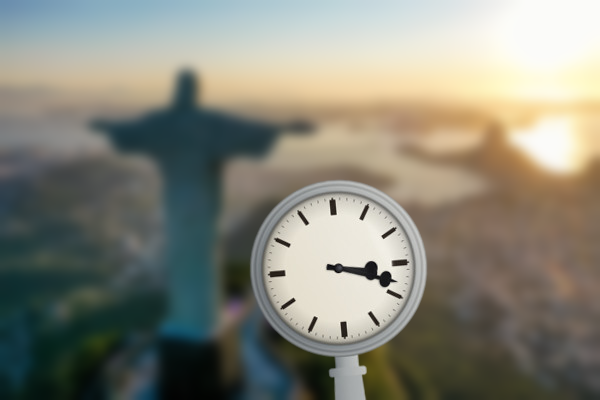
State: 3:18
